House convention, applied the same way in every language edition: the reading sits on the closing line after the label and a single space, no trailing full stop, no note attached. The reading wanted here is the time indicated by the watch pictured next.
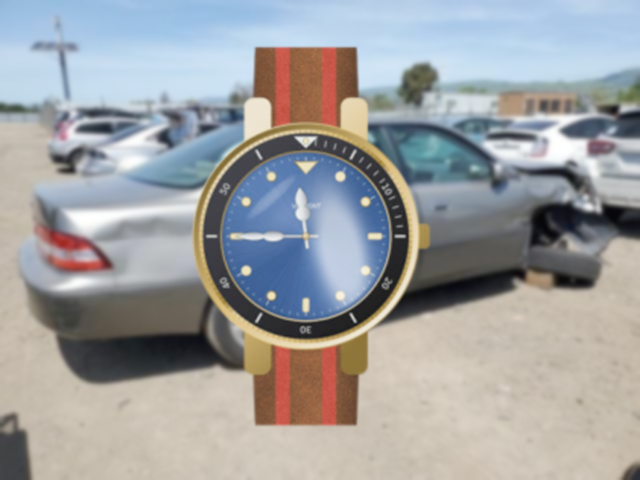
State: 11:45
